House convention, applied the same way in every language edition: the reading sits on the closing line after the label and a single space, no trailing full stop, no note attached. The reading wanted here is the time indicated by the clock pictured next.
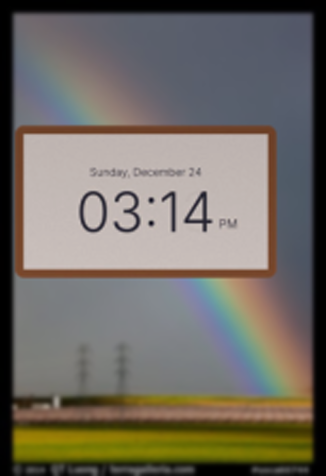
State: 3:14
